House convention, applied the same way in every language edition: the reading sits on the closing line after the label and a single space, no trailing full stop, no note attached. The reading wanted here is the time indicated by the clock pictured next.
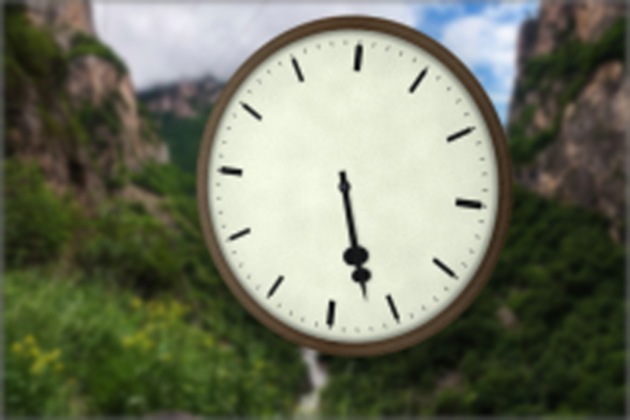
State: 5:27
